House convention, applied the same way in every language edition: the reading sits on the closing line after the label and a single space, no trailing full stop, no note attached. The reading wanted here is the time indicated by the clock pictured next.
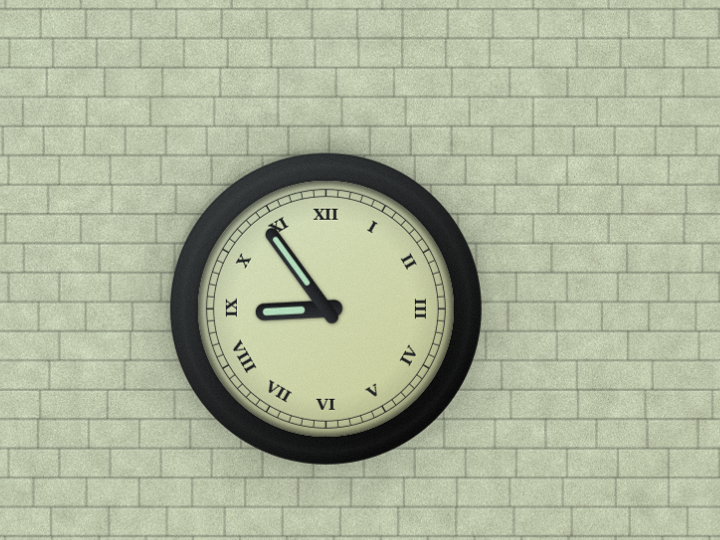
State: 8:54
